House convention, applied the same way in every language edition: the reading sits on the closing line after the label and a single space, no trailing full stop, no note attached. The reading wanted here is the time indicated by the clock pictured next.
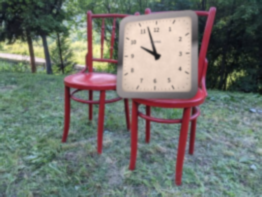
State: 9:57
